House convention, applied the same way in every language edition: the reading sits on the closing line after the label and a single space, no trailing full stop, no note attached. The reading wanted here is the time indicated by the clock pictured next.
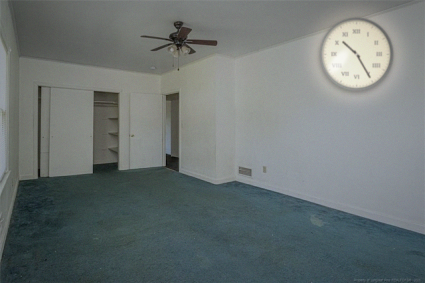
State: 10:25
